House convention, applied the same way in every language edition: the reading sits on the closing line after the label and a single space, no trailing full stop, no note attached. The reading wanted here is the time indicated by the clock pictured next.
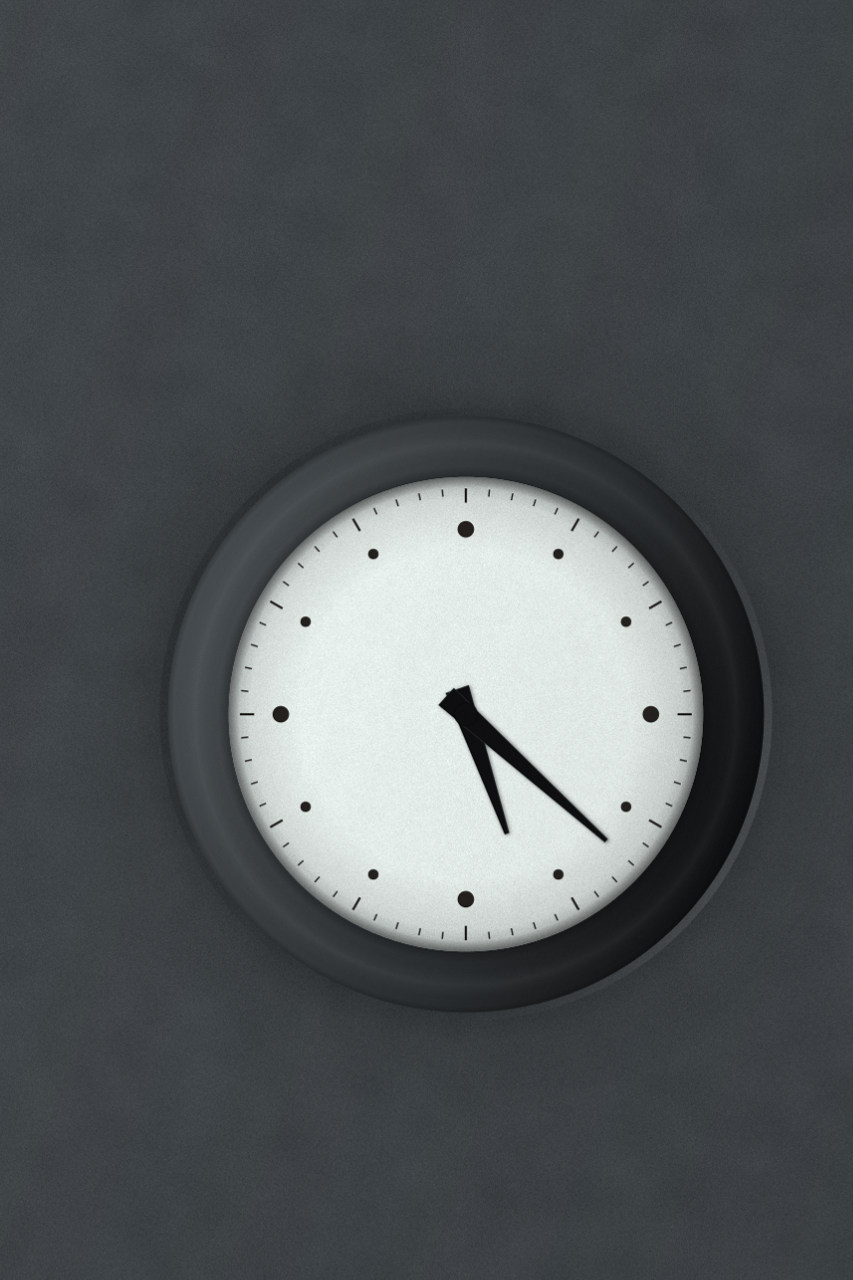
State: 5:22
